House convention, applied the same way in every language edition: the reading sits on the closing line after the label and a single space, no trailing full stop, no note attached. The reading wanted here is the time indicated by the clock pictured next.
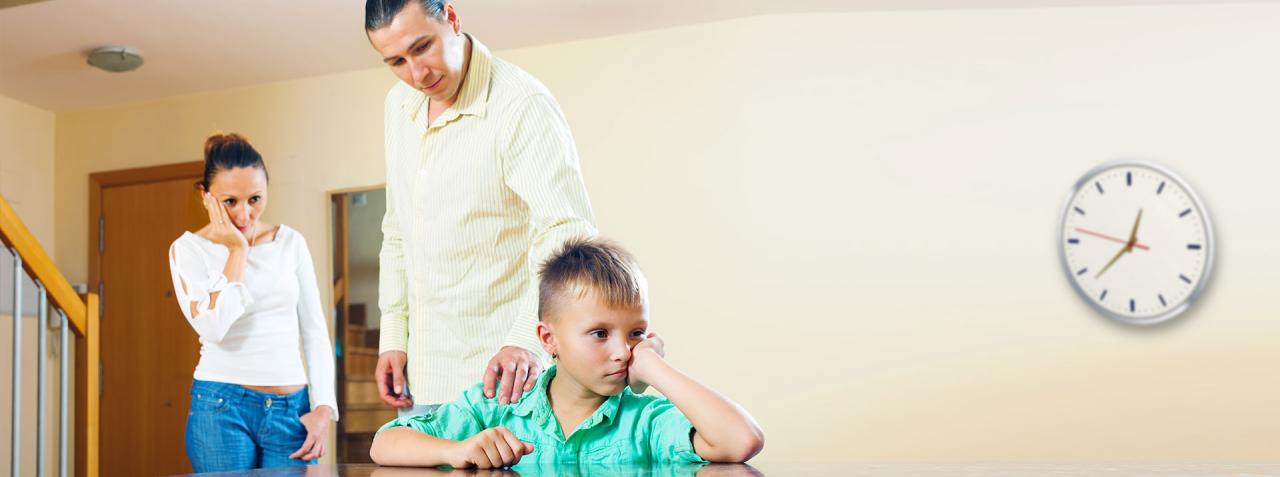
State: 12:37:47
